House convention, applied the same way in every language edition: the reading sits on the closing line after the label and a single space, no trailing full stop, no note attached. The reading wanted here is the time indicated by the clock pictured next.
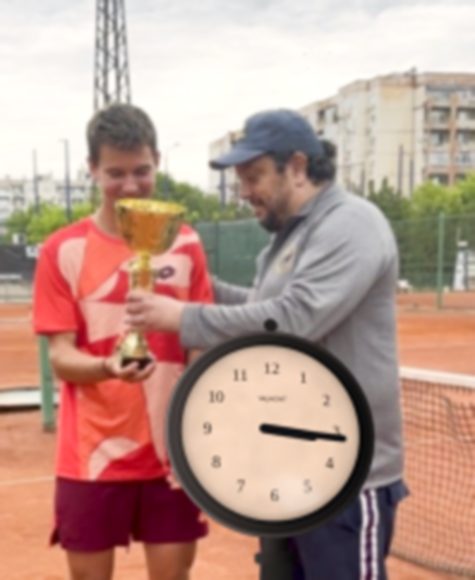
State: 3:16
